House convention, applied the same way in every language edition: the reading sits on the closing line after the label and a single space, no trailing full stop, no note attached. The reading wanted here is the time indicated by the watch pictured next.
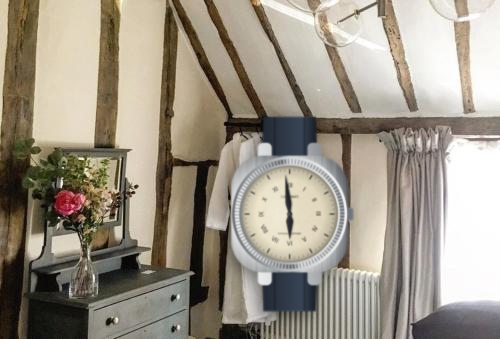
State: 5:59
